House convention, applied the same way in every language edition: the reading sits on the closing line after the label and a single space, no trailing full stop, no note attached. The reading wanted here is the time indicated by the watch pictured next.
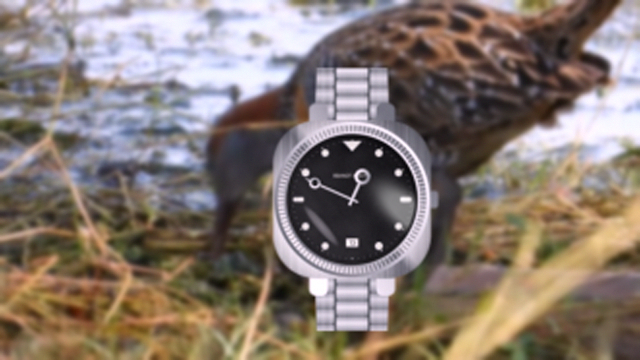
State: 12:49
